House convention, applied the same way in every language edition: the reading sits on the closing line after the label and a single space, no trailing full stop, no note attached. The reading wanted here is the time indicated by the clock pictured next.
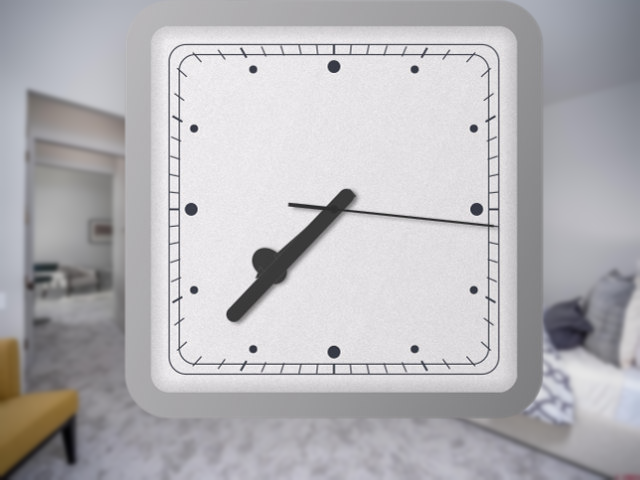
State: 7:37:16
